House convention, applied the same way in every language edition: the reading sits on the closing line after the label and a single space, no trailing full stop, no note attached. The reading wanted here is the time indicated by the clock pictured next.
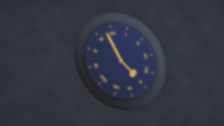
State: 4:58
